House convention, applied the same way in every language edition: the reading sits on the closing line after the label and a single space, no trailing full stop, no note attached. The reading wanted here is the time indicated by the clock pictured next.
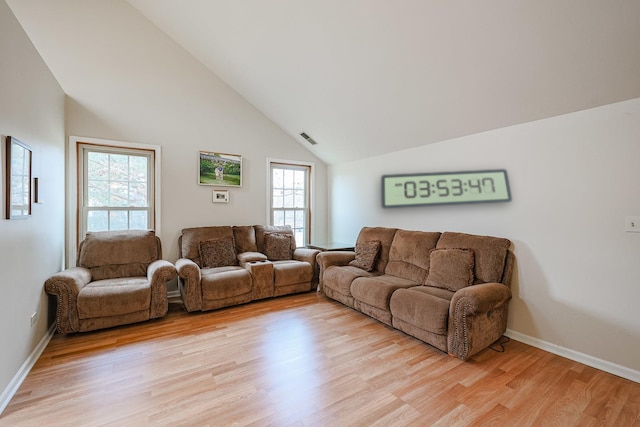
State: 3:53:47
